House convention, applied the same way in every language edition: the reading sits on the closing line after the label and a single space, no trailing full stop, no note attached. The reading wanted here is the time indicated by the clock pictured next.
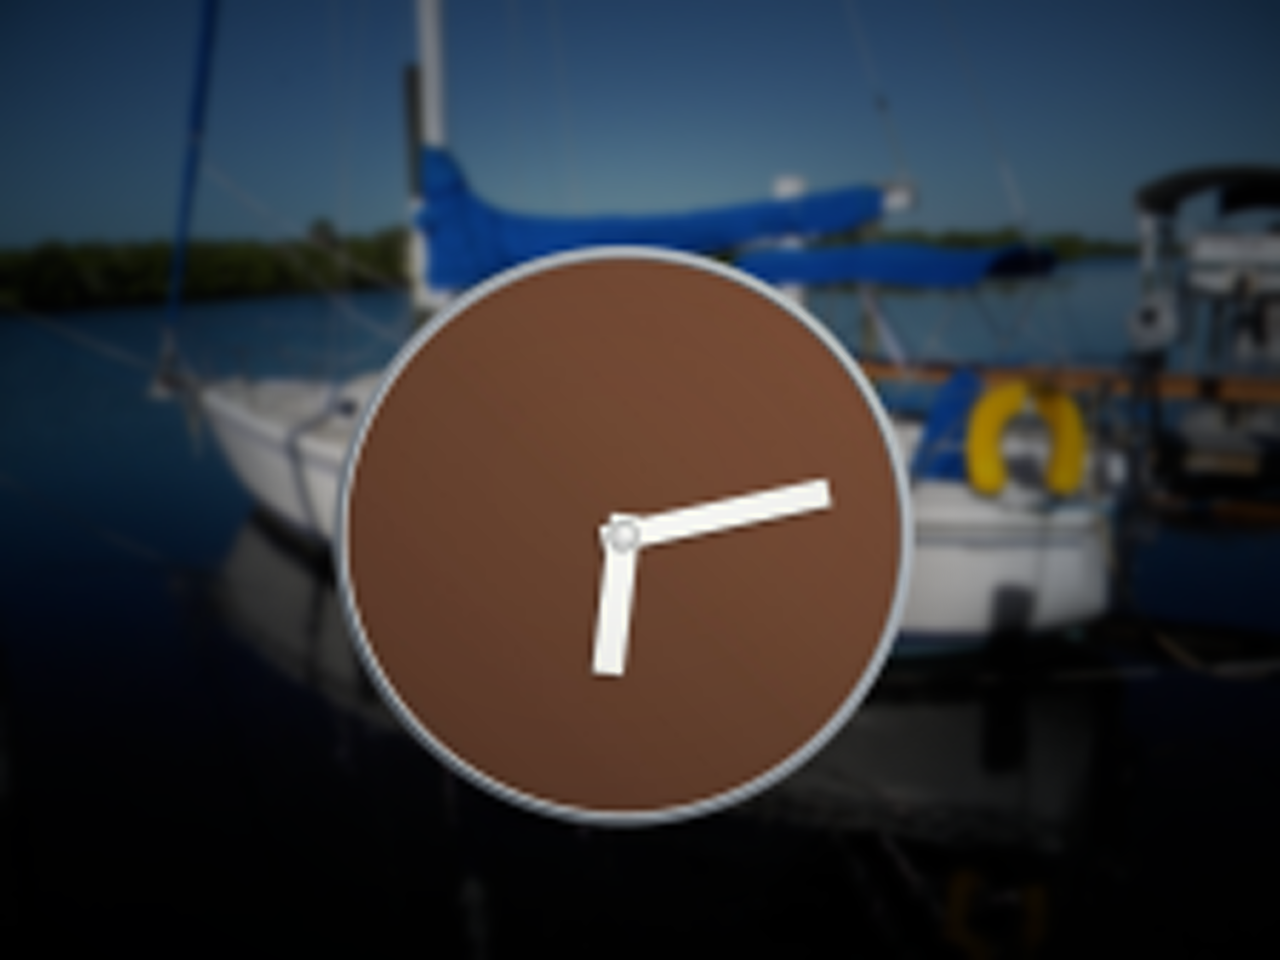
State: 6:13
